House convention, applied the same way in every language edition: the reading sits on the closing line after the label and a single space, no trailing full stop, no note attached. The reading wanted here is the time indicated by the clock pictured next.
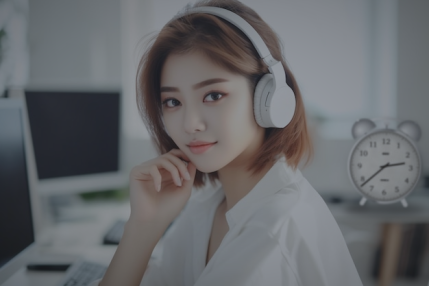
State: 2:38
